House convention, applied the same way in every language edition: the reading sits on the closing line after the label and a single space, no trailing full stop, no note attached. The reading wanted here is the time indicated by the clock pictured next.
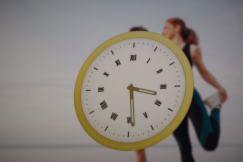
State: 3:29
